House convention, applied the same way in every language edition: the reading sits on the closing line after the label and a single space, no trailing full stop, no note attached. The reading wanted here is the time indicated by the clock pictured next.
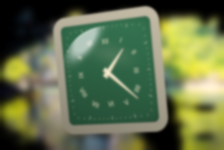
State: 1:22
